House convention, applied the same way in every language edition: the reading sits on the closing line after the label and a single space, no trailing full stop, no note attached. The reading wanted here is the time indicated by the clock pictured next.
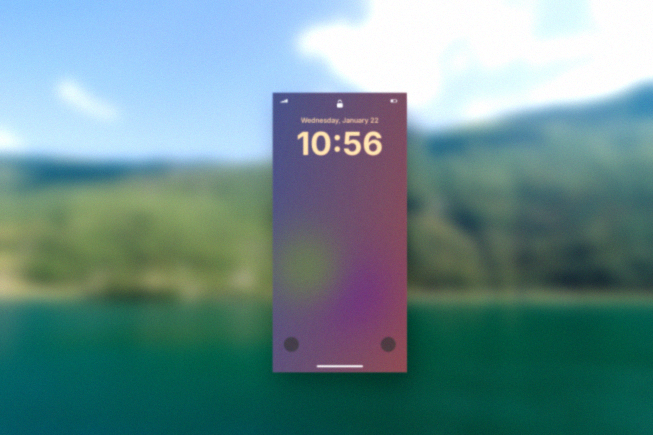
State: 10:56
